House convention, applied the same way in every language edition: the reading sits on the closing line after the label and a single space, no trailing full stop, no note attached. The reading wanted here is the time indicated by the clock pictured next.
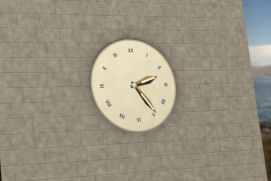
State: 2:24
